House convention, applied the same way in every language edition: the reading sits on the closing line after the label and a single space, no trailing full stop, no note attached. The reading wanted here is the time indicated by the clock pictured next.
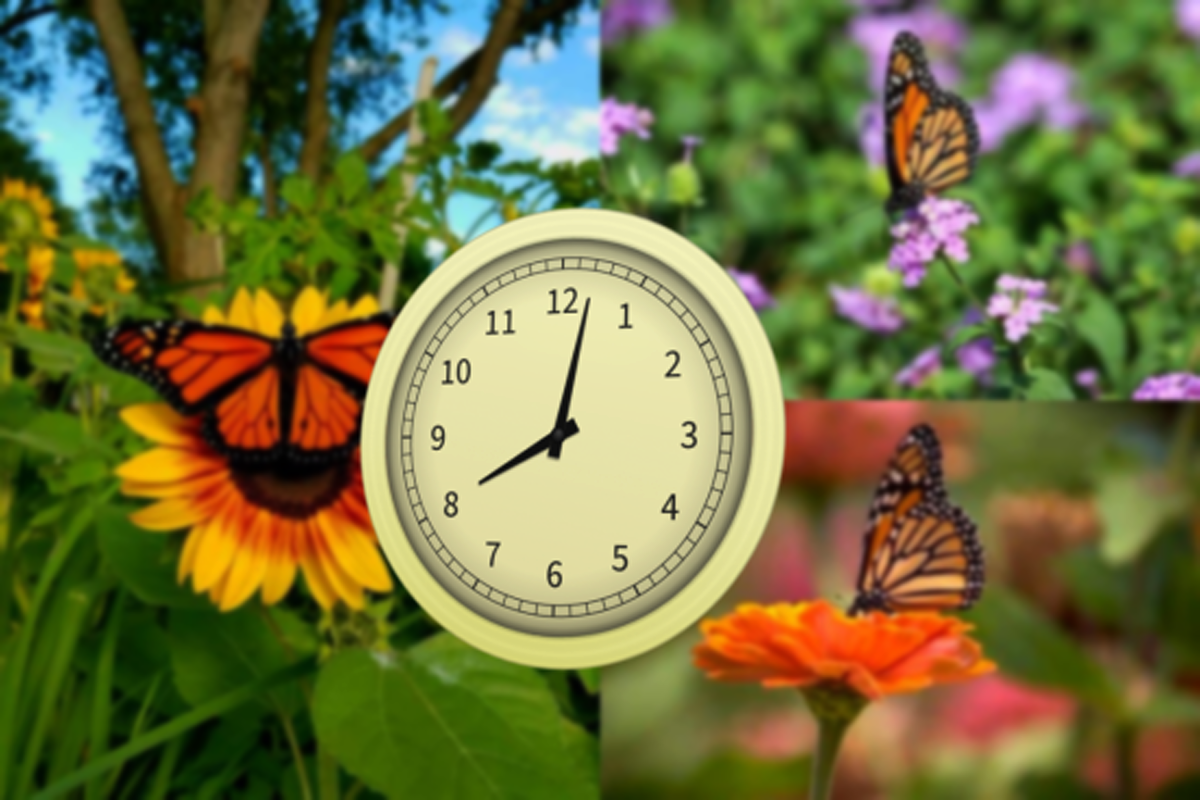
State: 8:02
